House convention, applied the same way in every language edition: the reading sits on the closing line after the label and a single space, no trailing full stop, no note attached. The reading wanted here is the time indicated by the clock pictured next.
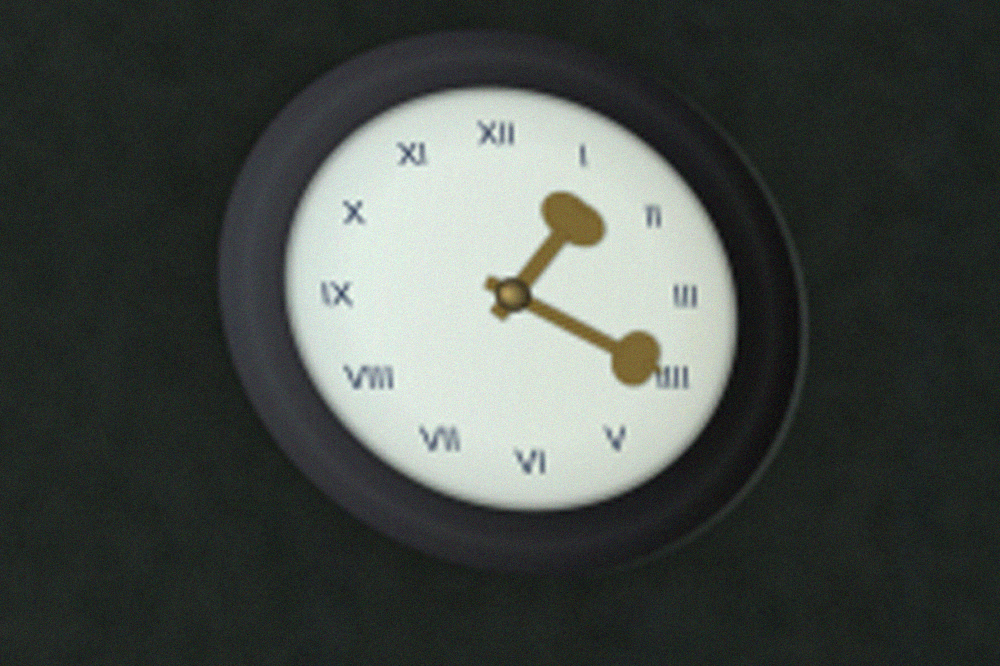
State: 1:20
